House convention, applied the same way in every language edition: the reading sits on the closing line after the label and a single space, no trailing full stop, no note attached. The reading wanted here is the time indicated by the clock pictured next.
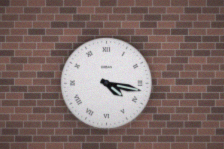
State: 4:17
